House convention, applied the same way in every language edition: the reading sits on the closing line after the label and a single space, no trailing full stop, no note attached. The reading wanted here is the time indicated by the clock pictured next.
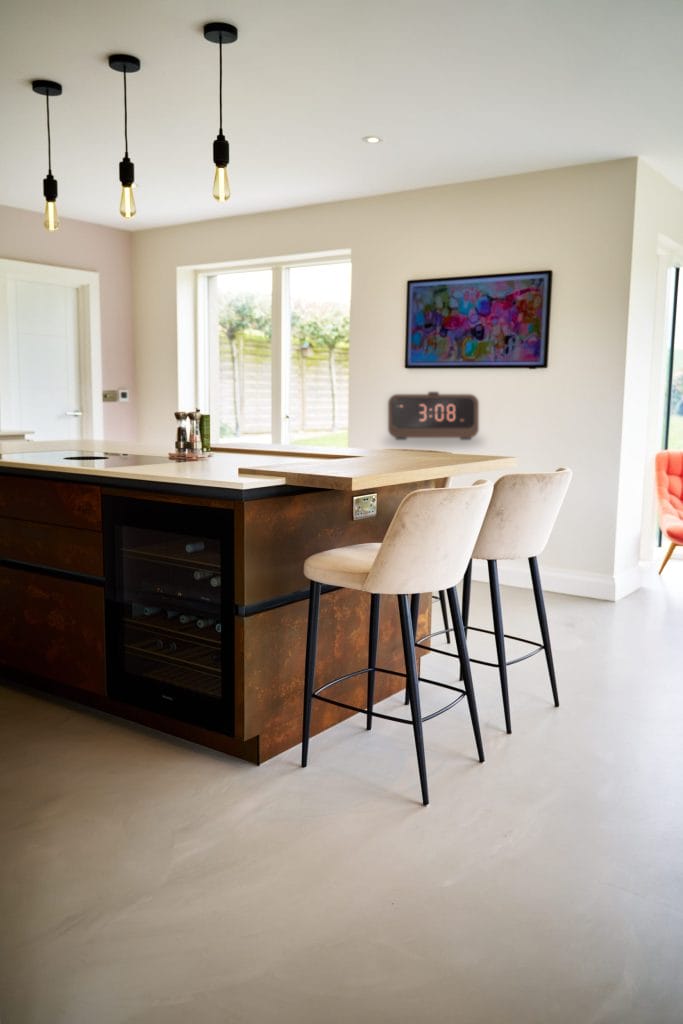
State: 3:08
